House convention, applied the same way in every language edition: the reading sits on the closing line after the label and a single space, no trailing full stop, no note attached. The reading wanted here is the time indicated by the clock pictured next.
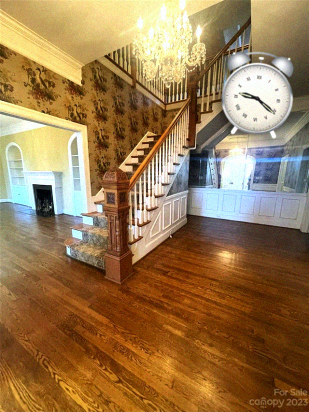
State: 9:21
